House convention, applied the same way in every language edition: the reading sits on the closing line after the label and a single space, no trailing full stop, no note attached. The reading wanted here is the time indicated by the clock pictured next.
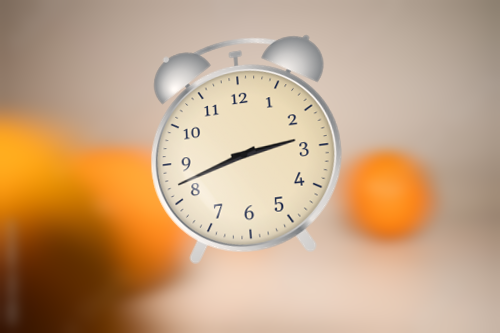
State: 2:42
